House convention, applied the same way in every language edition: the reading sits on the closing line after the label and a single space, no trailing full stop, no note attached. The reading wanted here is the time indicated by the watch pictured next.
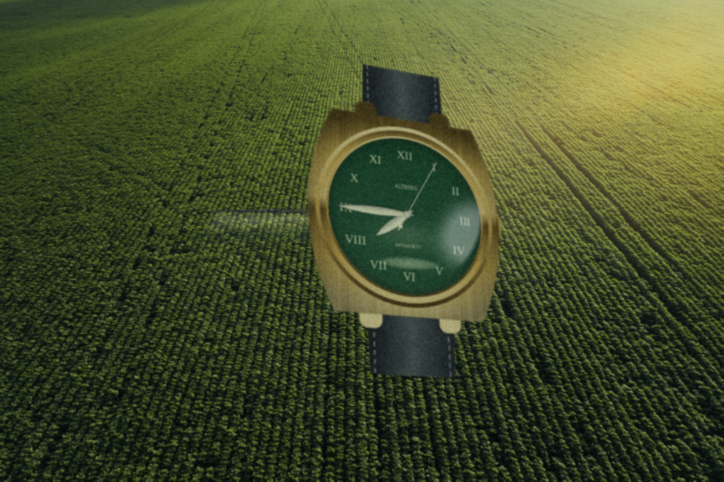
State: 7:45:05
